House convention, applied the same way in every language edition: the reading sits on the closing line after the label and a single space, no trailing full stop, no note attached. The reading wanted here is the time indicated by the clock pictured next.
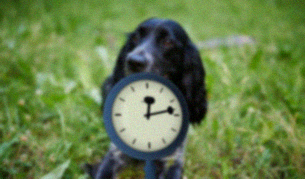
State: 12:13
